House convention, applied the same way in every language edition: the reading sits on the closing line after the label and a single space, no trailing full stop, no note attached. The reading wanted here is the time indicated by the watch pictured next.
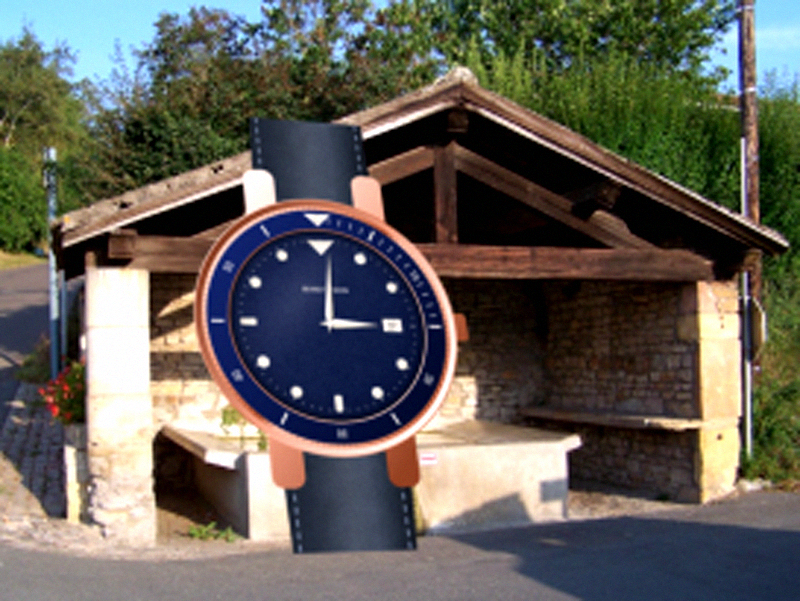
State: 3:01
